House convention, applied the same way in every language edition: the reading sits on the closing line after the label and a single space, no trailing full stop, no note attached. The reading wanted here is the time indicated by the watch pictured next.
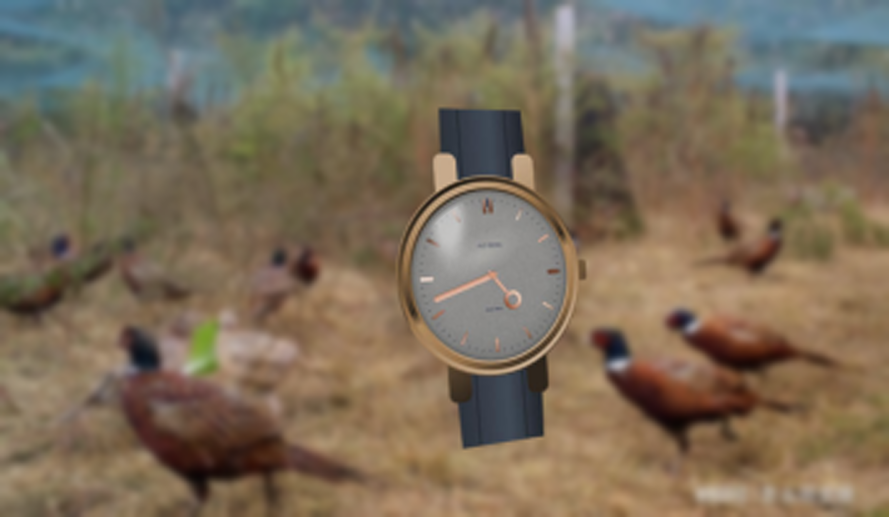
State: 4:42
